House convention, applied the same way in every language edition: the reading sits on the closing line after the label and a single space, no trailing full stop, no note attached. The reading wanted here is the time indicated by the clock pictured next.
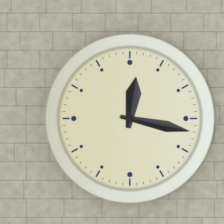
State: 12:17
